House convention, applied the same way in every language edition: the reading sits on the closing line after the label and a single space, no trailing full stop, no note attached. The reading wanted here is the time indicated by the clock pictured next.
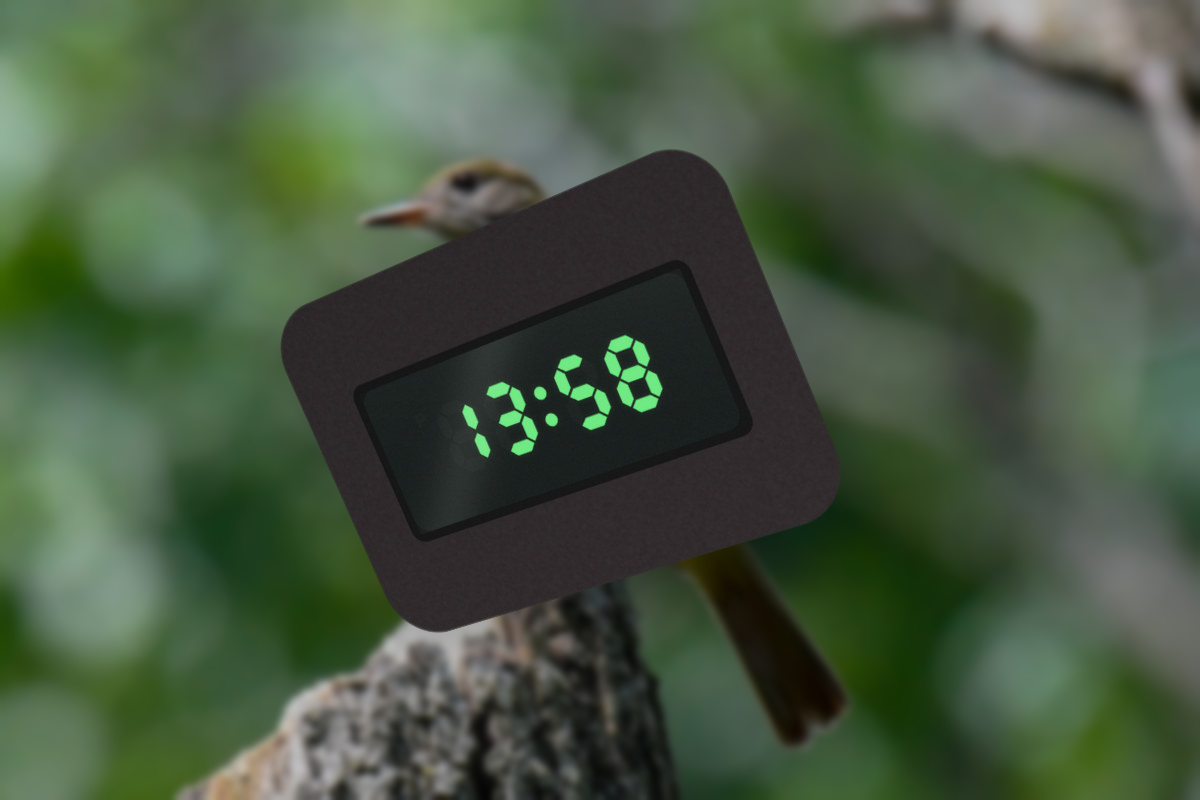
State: 13:58
